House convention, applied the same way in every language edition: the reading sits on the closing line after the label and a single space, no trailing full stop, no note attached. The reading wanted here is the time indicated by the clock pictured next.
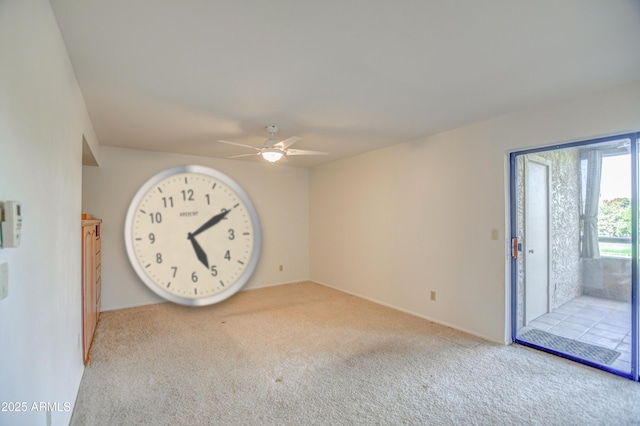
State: 5:10
